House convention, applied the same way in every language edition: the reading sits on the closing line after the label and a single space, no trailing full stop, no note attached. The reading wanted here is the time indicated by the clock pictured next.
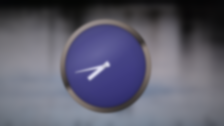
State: 7:43
